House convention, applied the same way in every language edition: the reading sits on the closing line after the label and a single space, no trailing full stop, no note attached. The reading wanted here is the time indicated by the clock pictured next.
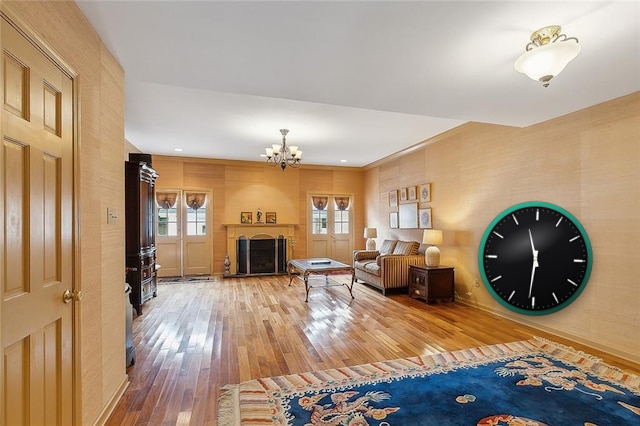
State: 11:31
